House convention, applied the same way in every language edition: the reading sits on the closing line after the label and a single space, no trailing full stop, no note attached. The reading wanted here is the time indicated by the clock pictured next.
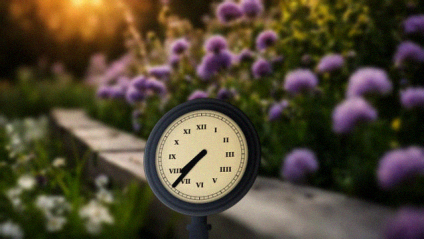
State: 7:37
